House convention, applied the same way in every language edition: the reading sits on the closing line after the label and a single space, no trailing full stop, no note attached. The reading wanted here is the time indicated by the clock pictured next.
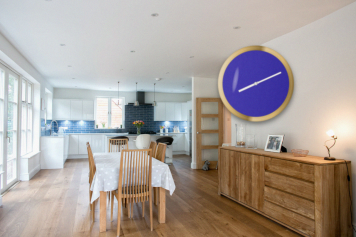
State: 8:11
